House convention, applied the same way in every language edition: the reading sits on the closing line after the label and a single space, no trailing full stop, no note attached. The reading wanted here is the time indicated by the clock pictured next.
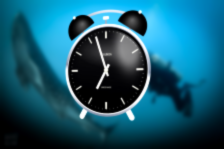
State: 6:57
